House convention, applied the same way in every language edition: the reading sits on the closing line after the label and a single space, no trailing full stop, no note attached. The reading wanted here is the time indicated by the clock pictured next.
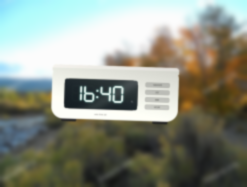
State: 16:40
